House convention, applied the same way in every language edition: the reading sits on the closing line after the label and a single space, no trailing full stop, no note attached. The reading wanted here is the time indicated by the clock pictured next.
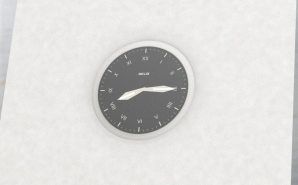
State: 8:15
